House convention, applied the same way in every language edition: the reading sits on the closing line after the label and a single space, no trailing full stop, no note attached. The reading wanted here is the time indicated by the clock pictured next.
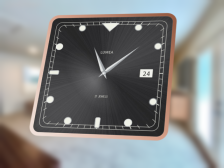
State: 11:08
